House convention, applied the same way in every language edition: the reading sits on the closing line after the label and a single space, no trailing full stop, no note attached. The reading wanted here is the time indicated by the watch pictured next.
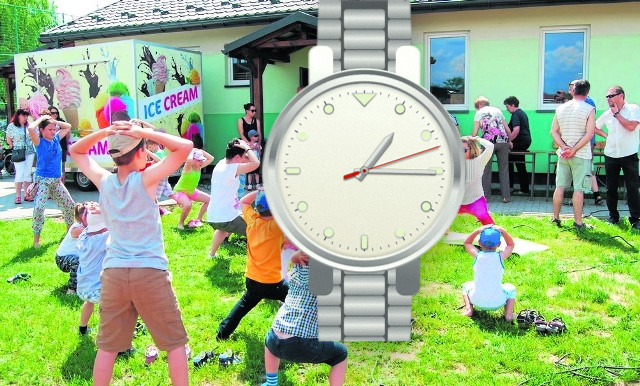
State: 1:15:12
